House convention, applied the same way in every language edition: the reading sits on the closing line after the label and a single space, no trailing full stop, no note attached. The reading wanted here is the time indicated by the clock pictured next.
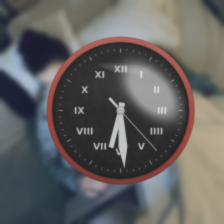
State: 6:29:23
